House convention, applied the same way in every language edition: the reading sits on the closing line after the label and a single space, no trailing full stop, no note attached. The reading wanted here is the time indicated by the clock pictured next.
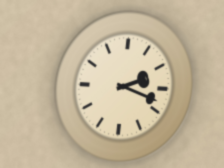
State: 2:18
